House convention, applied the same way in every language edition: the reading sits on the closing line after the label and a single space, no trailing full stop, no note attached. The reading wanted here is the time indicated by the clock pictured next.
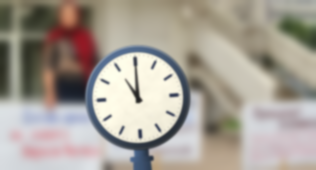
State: 11:00
